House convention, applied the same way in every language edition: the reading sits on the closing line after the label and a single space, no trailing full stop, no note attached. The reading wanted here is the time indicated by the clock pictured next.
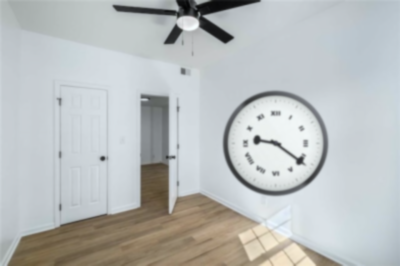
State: 9:21
